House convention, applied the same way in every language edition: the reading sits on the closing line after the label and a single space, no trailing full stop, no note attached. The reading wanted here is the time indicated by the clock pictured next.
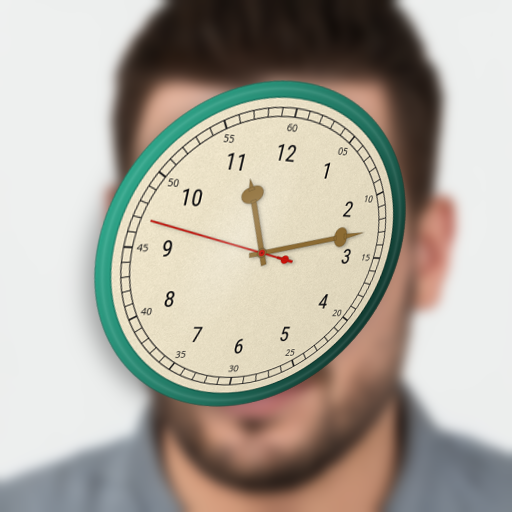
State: 11:12:47
